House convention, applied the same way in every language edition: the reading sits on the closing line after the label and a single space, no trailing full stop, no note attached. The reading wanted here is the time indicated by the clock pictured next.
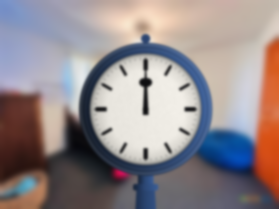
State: 12:00
